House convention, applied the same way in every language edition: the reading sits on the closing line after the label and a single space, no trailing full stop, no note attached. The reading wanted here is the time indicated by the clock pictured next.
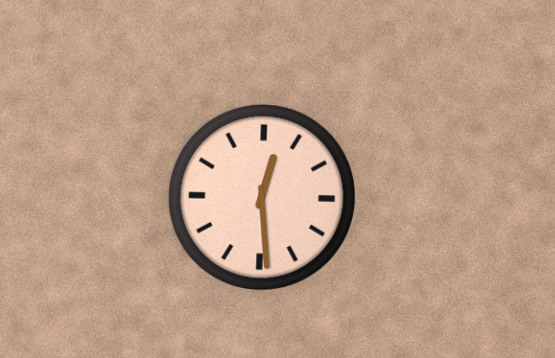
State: 12:29
